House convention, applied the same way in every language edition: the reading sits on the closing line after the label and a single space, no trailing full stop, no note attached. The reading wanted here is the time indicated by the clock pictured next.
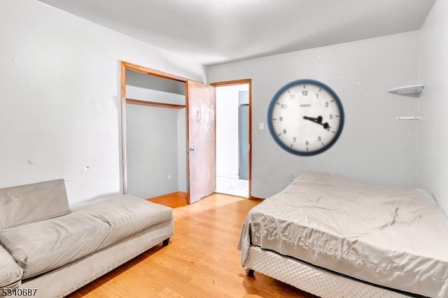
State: 3:19
